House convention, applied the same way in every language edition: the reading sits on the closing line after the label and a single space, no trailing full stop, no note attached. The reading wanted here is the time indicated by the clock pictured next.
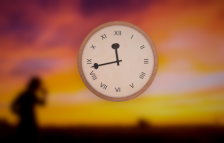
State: 11:43
